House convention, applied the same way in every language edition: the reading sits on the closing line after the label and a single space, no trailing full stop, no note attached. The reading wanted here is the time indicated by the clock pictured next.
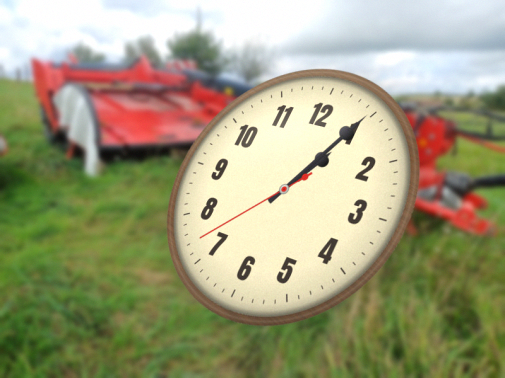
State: 1:04:37
